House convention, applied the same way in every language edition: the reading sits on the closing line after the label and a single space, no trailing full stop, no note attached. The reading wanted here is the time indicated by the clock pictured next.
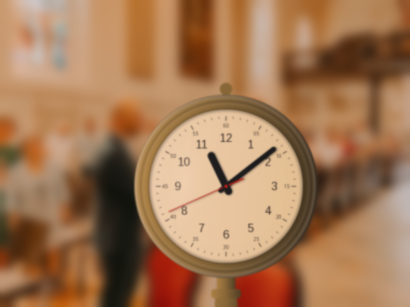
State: 11:08:41
